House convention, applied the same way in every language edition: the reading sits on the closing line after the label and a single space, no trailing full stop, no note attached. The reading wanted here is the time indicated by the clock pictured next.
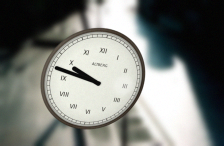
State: 9:47
